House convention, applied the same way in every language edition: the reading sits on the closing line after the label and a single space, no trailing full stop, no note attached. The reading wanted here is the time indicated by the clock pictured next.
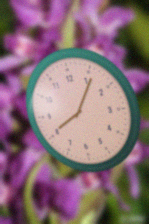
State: 8:06
